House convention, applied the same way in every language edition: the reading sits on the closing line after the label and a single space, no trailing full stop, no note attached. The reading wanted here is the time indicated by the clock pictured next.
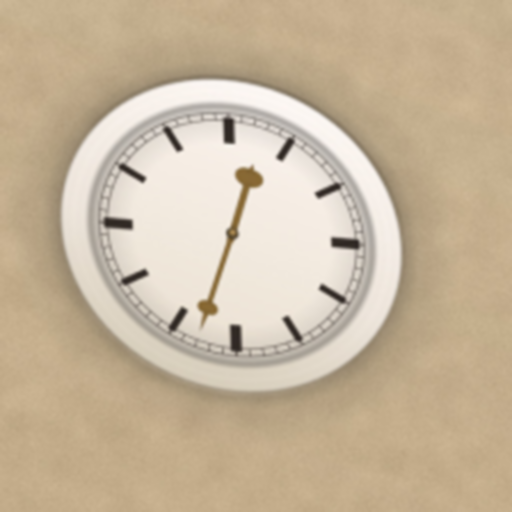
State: 12:33
